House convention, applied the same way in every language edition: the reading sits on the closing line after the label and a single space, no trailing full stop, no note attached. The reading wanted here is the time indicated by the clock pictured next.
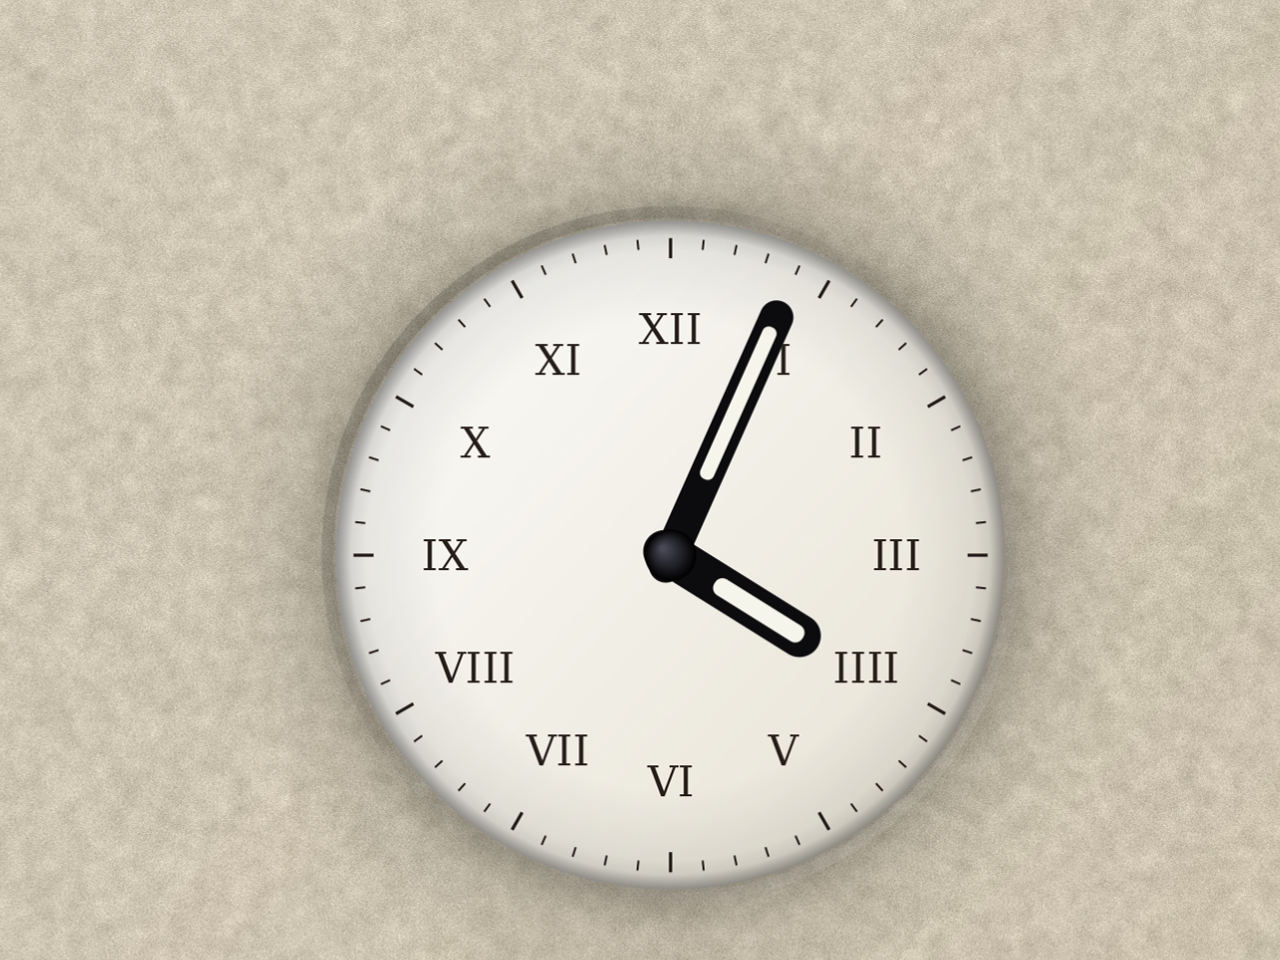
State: 4:04
